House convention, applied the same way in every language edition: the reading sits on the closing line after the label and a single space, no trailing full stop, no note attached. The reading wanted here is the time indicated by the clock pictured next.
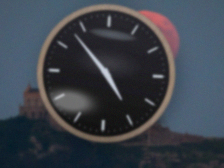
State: 4:53
